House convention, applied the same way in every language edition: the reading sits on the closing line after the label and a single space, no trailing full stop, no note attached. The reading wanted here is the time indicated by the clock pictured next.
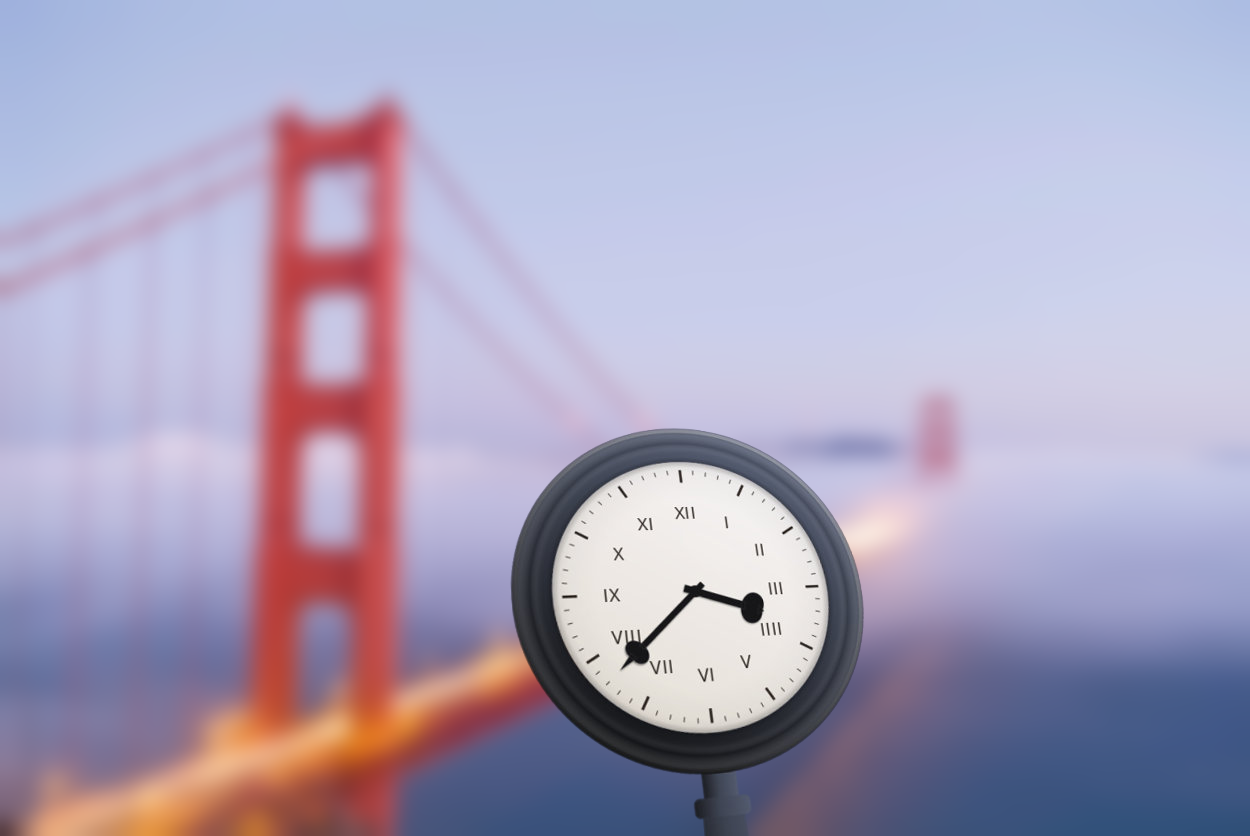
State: 3:38
